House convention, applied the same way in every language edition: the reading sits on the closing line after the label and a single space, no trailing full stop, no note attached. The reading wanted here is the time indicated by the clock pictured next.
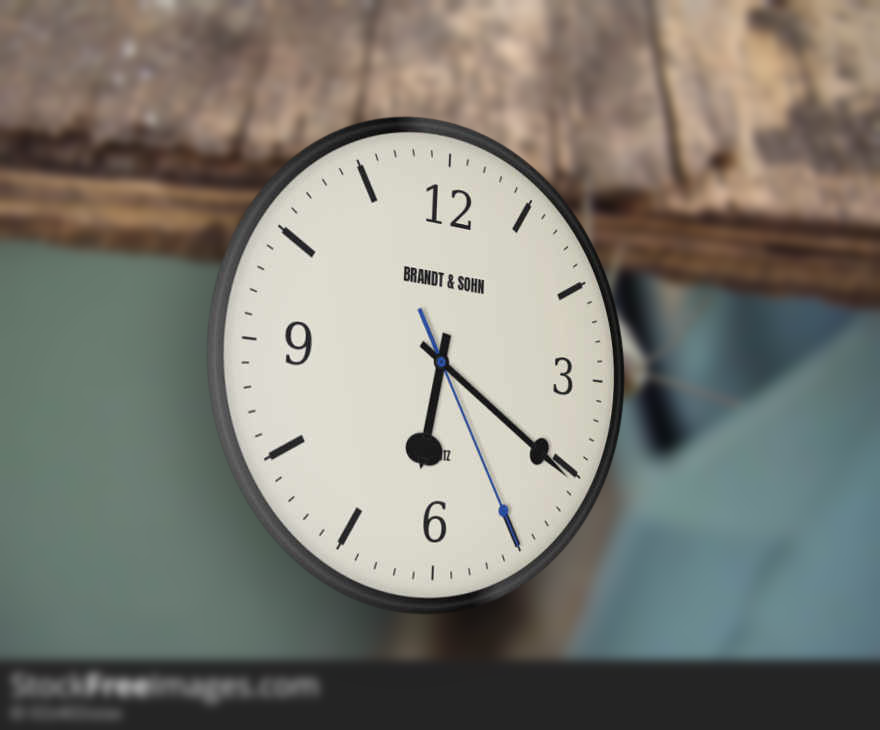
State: 6:20:25
